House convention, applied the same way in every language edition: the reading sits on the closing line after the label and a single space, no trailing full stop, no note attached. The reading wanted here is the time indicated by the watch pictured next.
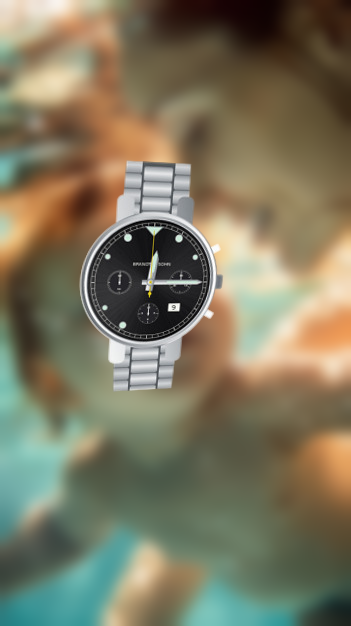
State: 12:15
